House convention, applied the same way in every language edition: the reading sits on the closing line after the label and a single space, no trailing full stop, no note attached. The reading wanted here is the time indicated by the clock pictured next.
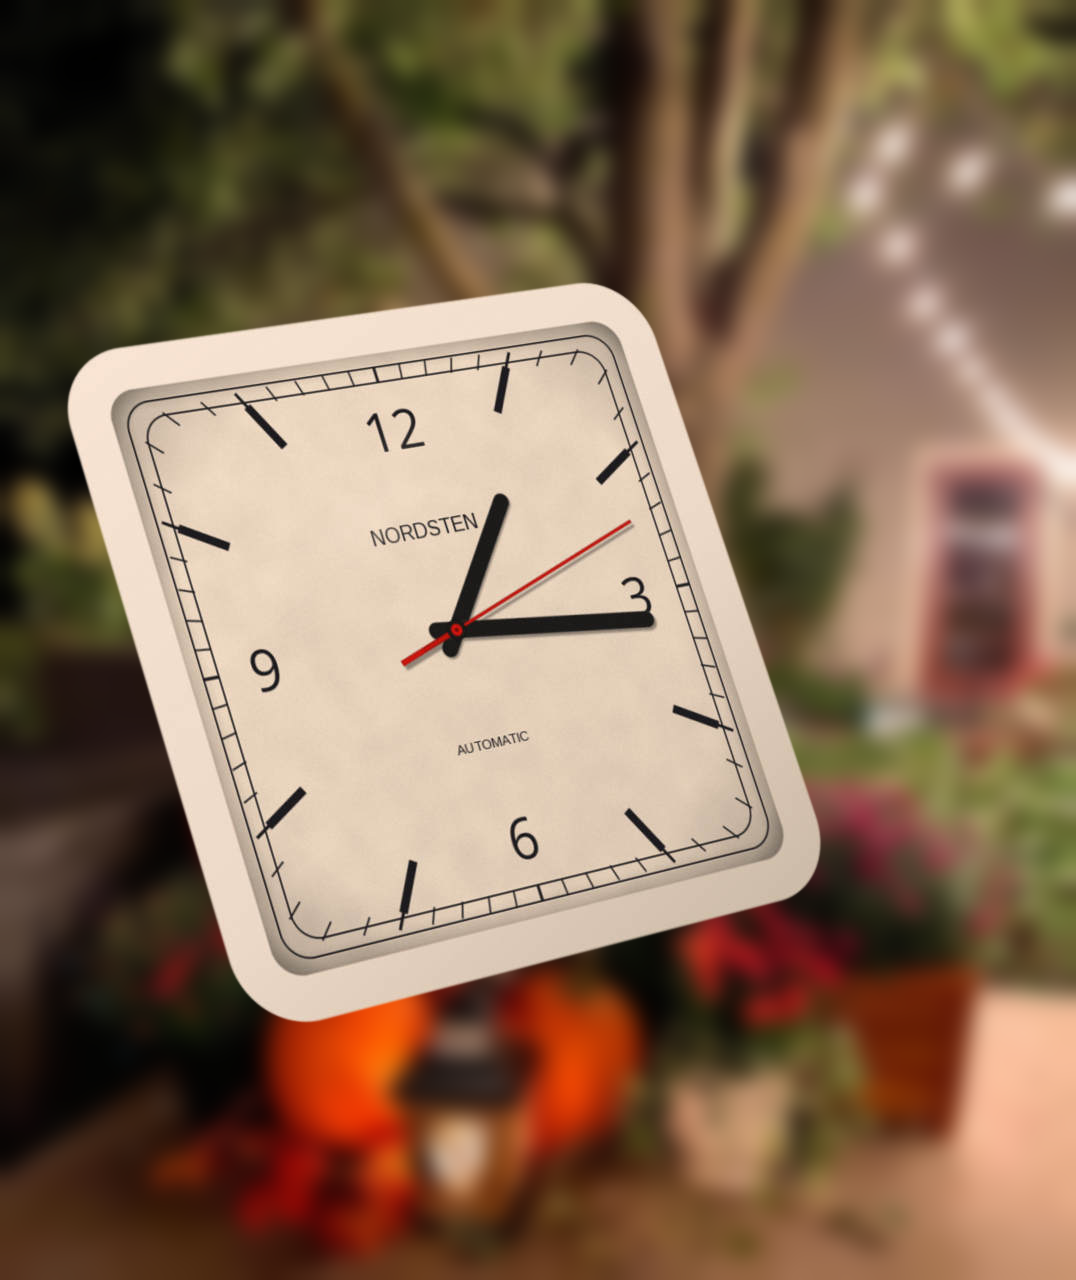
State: 1:16:12
